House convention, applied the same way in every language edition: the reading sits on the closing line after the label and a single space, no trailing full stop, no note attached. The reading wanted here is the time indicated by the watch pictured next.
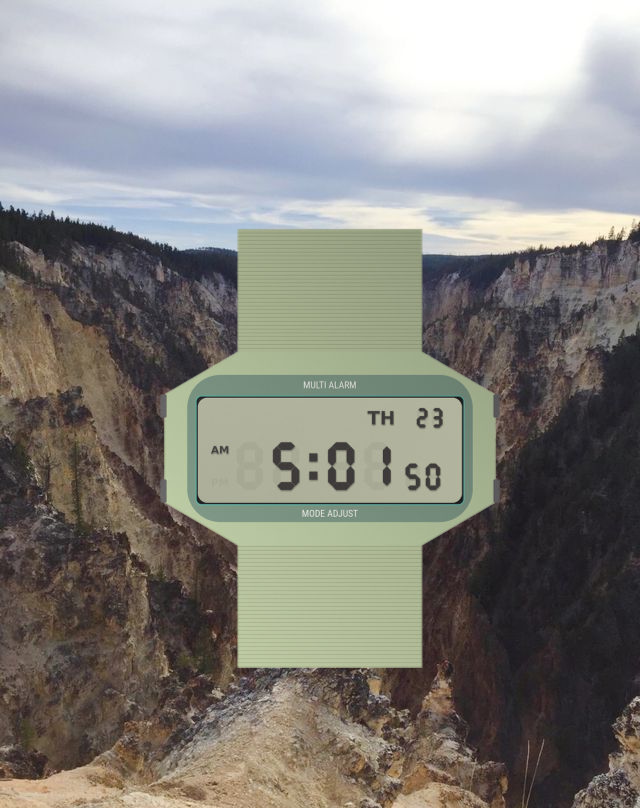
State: 5:01:50
